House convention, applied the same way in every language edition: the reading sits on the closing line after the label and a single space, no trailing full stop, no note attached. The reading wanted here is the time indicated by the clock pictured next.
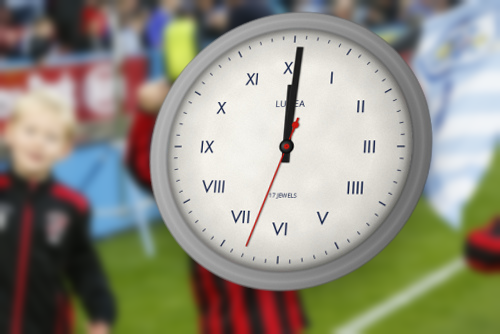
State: 12:00:33
